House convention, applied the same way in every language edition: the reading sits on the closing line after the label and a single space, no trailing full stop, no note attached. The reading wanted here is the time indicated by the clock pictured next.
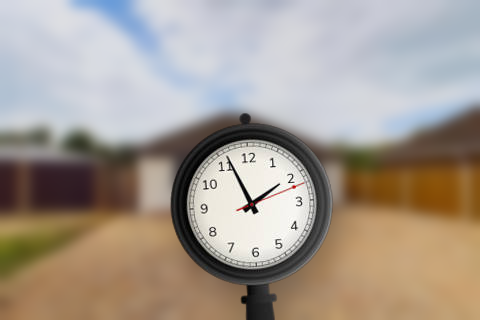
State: 1:56:12
